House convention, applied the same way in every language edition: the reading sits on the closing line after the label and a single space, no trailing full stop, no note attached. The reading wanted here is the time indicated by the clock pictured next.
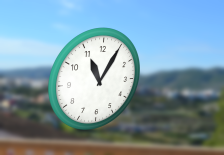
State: 11:05
